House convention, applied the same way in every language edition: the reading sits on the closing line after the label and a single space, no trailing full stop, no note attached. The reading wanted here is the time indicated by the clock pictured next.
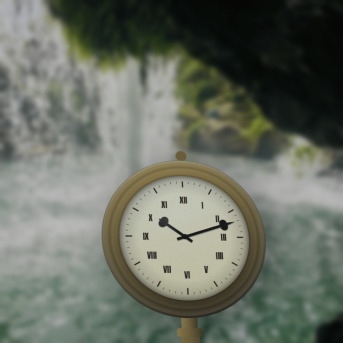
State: 10:12
